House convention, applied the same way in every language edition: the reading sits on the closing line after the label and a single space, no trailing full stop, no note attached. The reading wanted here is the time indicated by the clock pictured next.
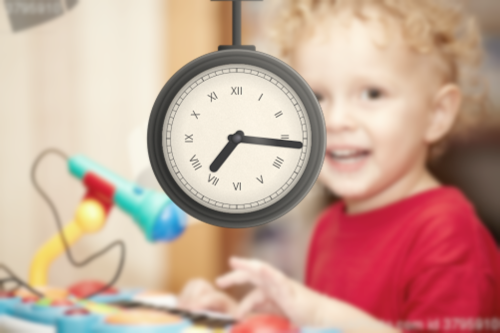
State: 7:16
